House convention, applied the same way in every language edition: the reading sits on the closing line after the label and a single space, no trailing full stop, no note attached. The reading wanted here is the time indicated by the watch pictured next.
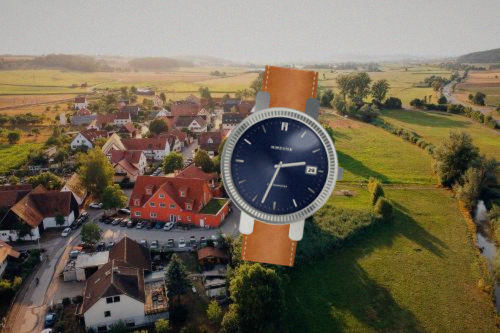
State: 2:33
